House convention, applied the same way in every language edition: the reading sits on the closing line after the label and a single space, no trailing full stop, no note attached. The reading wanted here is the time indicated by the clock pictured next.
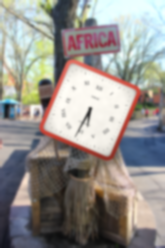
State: 5:31
